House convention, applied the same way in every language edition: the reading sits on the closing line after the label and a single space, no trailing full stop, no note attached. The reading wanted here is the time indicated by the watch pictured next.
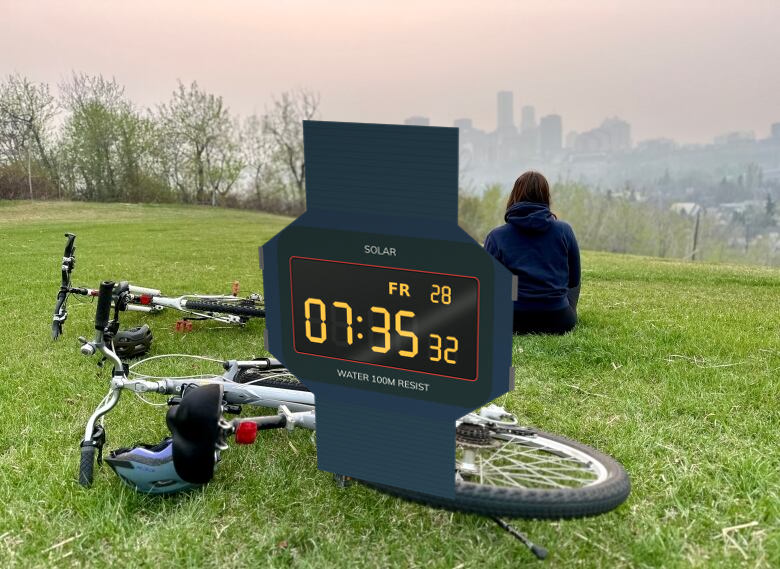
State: 7:35:32
